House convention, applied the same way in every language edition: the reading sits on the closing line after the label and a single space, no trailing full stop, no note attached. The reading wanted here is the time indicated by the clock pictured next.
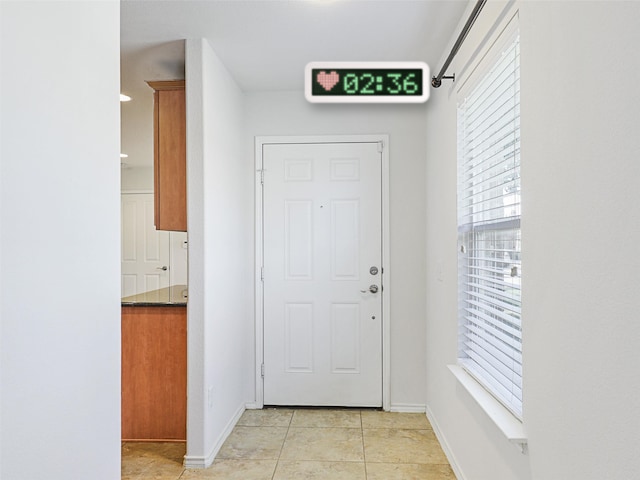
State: 2:36
